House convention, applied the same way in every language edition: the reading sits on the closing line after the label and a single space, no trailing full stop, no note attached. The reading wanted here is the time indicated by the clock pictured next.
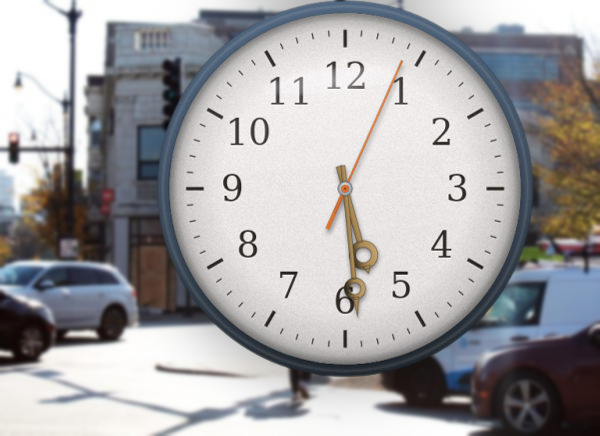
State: 5:29:04
